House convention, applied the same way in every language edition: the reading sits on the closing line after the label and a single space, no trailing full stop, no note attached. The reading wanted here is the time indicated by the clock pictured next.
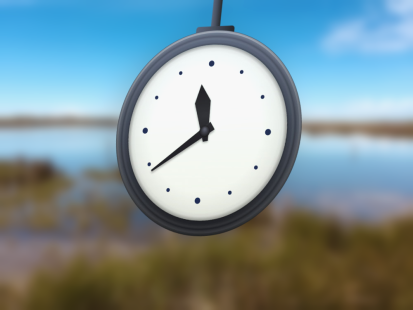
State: 11:39
